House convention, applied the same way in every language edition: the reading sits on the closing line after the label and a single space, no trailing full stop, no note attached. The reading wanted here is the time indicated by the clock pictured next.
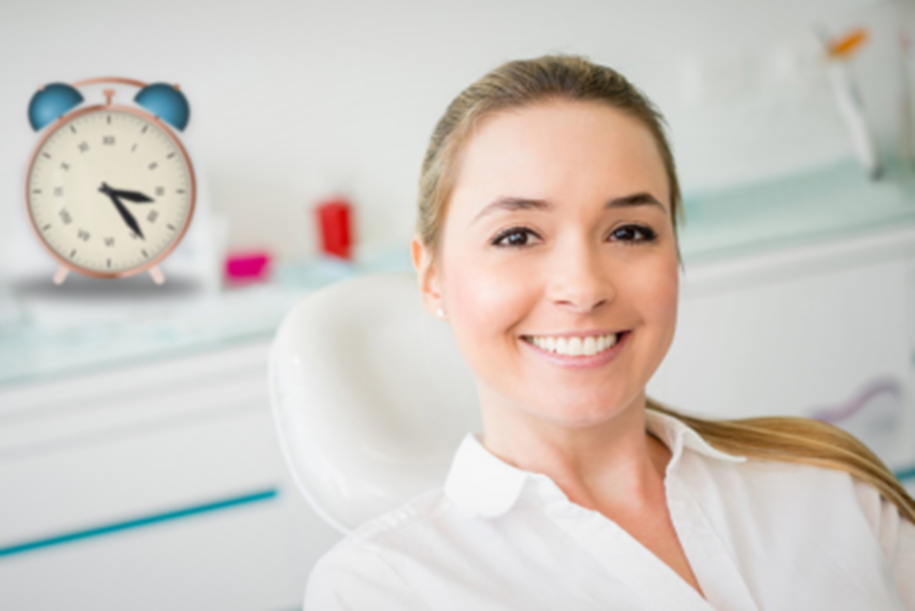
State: 3:24
